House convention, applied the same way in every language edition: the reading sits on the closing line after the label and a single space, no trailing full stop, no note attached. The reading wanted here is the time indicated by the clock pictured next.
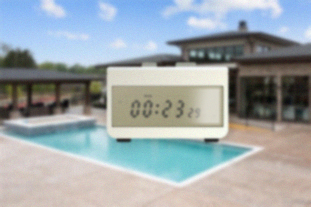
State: 0:23
